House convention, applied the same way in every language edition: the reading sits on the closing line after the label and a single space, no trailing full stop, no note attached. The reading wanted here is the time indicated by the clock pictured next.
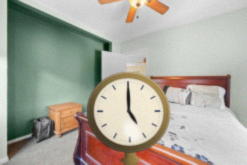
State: 5:00
